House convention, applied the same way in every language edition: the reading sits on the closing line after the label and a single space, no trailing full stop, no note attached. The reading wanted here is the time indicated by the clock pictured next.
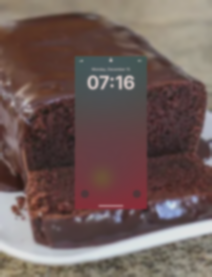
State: 7:16
